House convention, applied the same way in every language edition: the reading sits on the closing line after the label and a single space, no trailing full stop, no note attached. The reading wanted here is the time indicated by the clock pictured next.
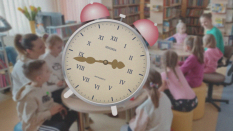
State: 2:43
